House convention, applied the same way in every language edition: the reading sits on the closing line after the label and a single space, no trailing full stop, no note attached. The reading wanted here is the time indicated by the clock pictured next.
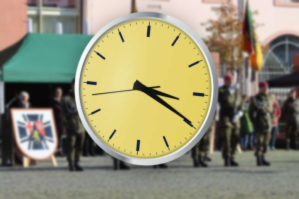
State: 3:19:43
